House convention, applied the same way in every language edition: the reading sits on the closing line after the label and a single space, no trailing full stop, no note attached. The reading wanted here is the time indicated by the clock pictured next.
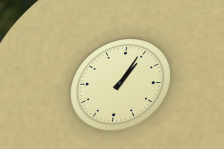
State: 1:04
